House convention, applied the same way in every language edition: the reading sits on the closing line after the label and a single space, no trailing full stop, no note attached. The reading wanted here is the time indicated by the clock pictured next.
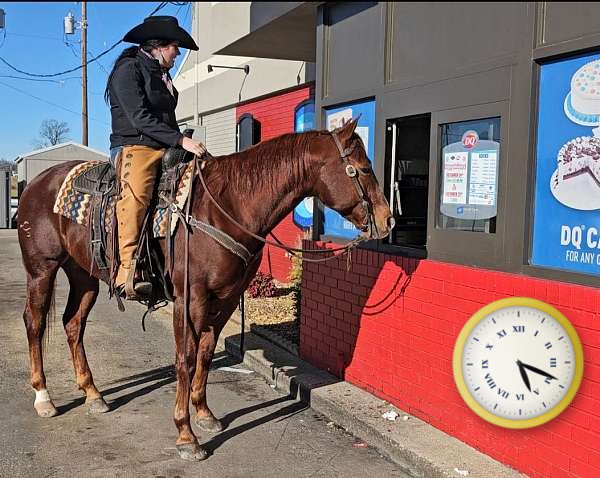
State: 5:19
